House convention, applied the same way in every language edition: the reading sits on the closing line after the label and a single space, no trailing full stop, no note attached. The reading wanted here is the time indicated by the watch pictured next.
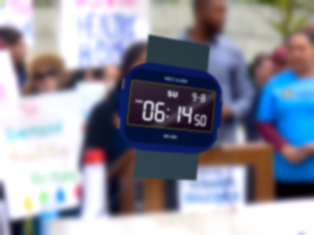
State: 6:14
